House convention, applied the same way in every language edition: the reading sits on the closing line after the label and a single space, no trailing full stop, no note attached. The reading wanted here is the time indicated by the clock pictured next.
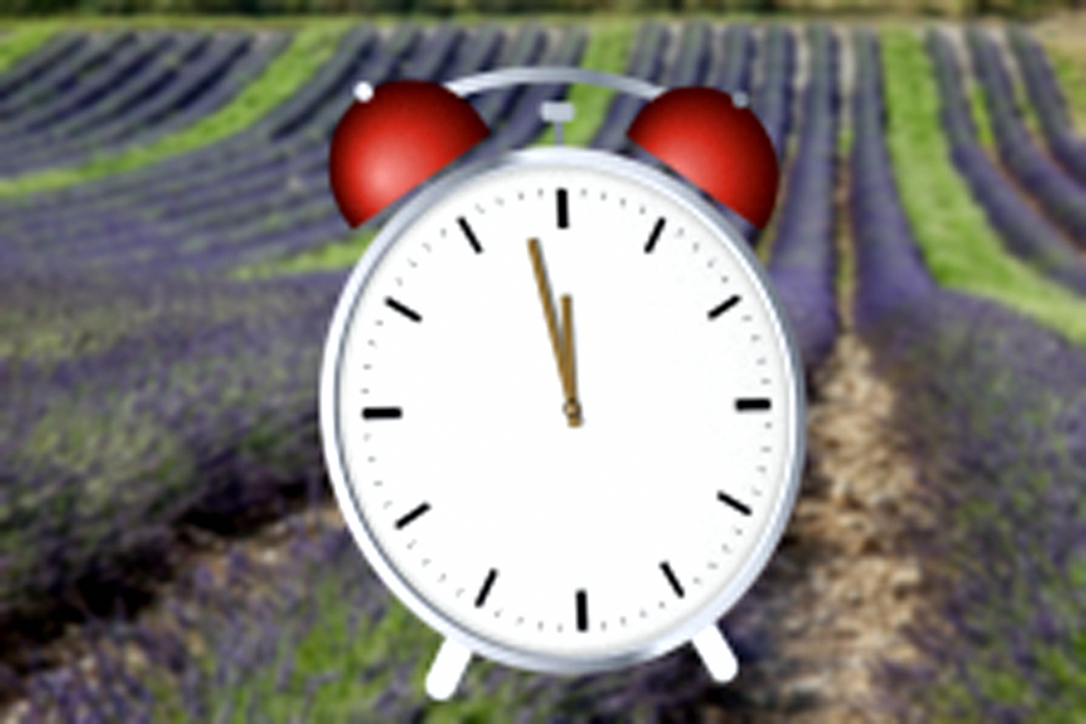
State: 11:58
